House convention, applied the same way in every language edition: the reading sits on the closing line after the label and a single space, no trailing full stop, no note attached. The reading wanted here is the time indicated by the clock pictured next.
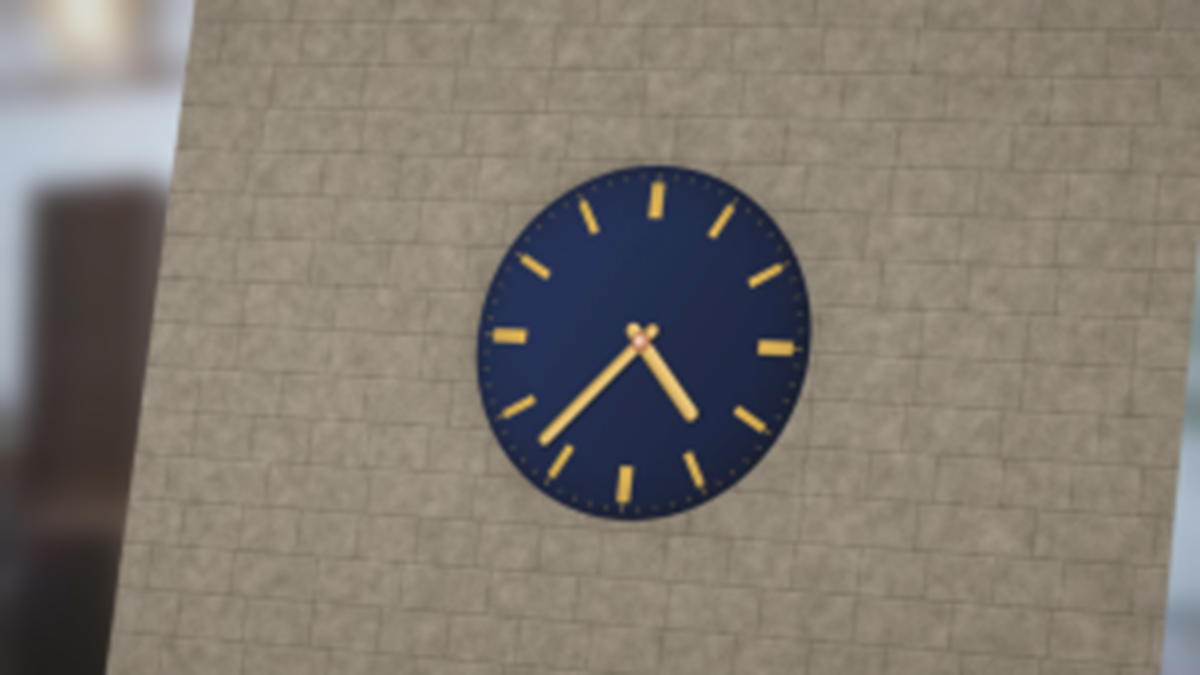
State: 4:37
